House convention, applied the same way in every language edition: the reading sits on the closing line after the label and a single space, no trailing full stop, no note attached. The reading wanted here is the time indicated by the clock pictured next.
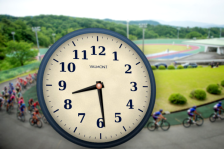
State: 8:29
